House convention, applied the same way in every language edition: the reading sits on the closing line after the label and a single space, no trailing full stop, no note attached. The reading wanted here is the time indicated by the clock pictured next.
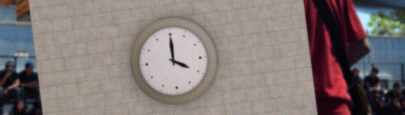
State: 4:00
